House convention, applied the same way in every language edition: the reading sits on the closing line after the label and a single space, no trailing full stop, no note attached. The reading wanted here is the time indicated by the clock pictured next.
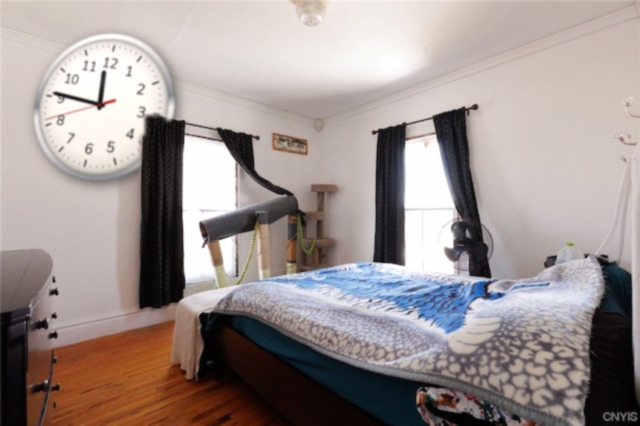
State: 11:45:41
